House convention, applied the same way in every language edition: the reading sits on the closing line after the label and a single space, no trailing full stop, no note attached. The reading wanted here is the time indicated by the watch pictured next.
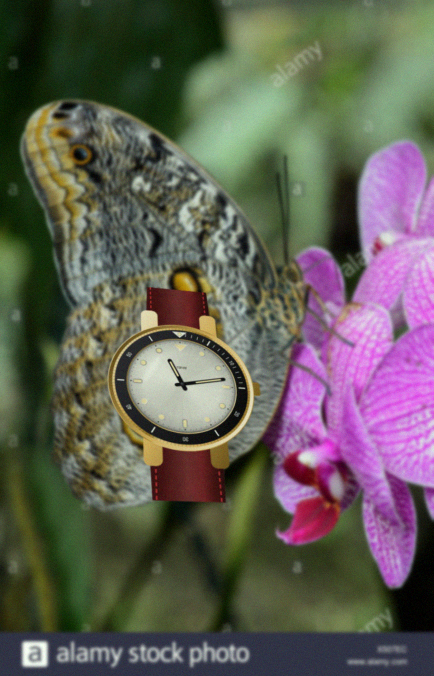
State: 11:13
